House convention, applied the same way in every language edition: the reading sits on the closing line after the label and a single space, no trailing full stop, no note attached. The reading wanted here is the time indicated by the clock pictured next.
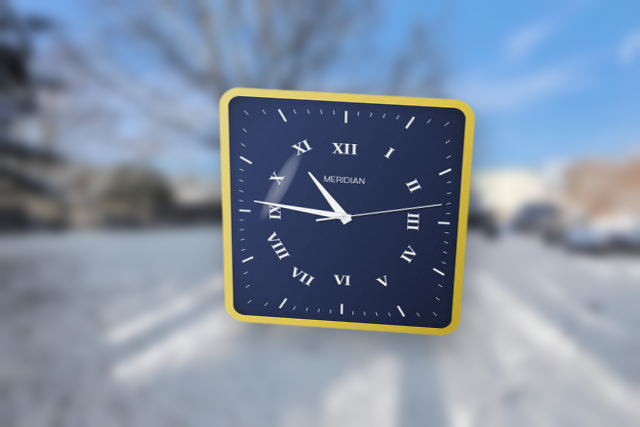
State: 10:46:13
